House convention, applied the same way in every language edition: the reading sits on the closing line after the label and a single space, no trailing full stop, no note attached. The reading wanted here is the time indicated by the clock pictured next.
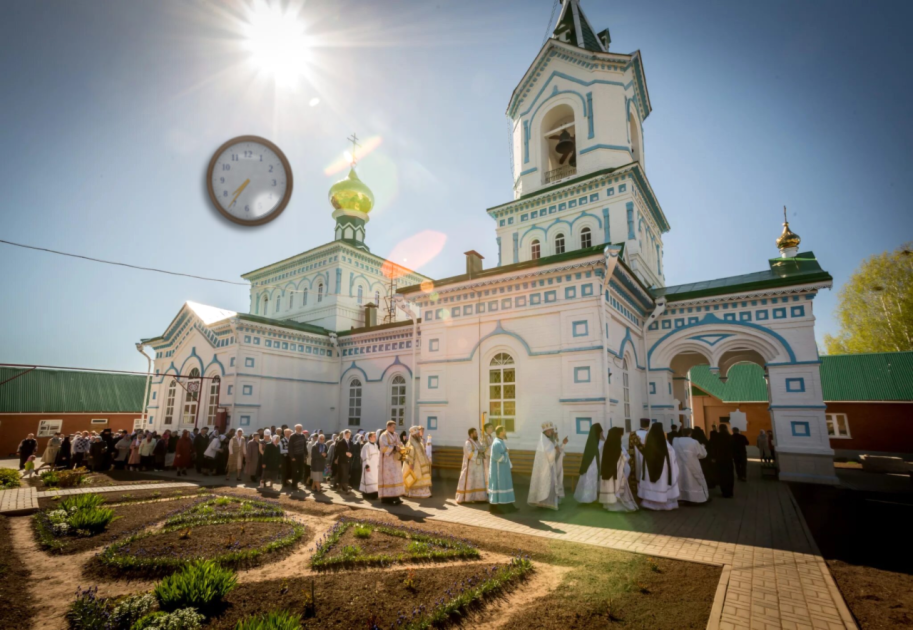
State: 7:36
